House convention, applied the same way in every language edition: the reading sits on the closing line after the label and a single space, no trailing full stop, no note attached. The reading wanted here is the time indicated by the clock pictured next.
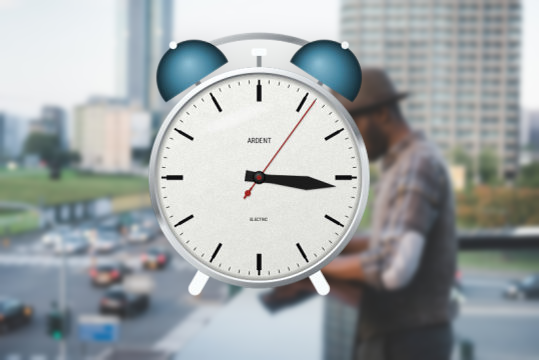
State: 3:16:06
